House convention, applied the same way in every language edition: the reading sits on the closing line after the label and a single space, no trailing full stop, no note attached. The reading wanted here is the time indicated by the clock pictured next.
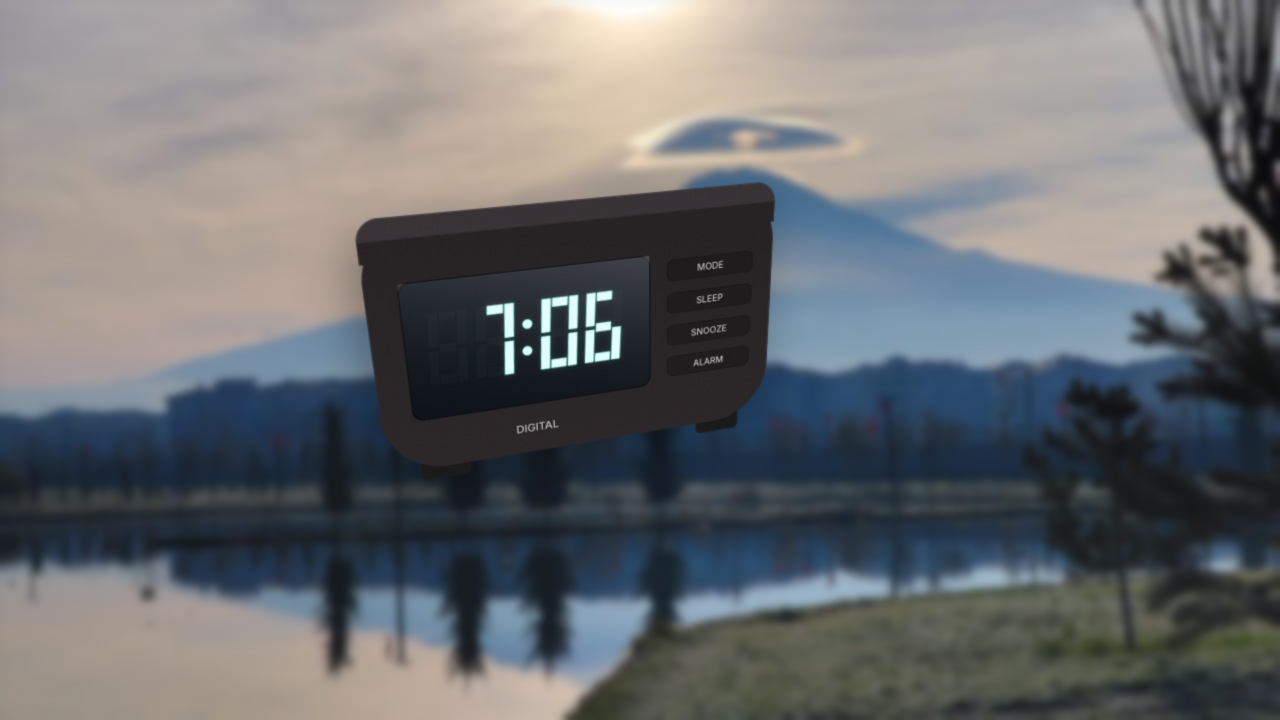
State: 7:06
